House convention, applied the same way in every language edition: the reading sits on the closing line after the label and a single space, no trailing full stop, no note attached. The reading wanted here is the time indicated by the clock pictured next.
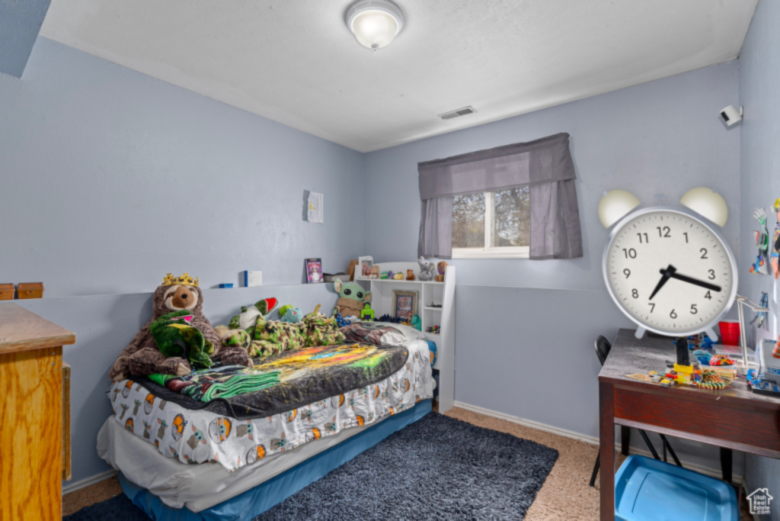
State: 7:18
